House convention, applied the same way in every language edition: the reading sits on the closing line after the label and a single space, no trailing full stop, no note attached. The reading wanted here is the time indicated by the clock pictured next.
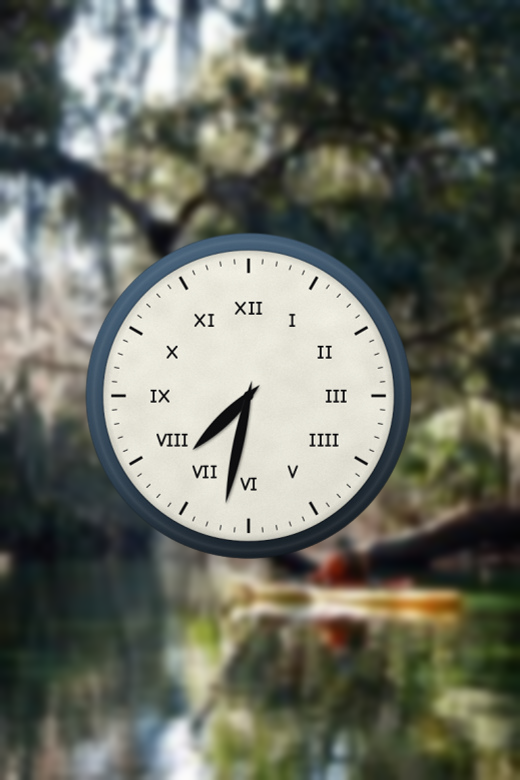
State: 7:32
